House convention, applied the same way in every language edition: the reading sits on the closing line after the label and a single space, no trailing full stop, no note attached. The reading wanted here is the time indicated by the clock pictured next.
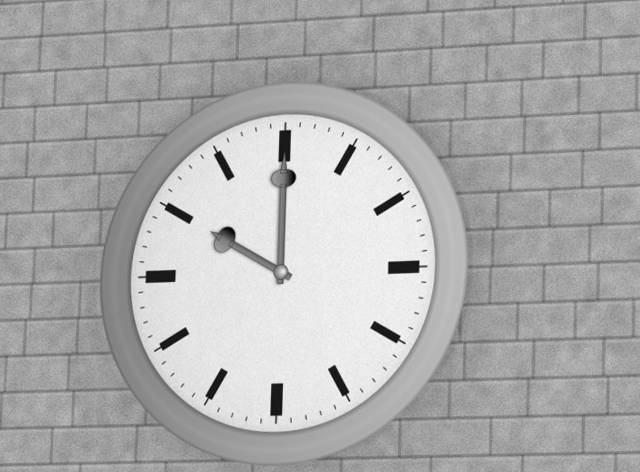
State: 10:00
